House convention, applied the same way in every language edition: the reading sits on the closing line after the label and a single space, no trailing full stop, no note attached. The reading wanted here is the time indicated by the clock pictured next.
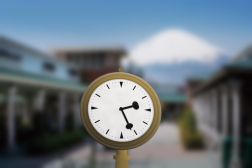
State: 2:26
